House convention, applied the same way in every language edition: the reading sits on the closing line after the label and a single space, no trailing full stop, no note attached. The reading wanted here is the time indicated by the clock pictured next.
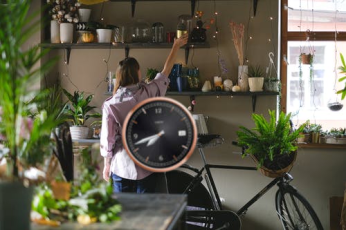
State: 7:42
